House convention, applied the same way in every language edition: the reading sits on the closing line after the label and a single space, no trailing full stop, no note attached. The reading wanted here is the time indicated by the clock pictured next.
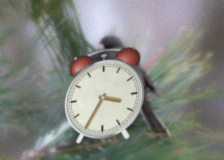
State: 3:35
